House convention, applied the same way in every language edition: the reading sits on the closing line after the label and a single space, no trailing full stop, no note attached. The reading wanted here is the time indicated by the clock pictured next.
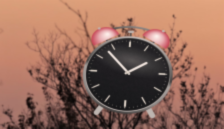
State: 1:53
